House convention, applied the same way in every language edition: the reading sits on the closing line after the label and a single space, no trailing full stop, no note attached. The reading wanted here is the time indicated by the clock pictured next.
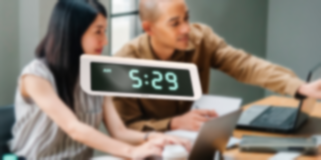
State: 5:29
